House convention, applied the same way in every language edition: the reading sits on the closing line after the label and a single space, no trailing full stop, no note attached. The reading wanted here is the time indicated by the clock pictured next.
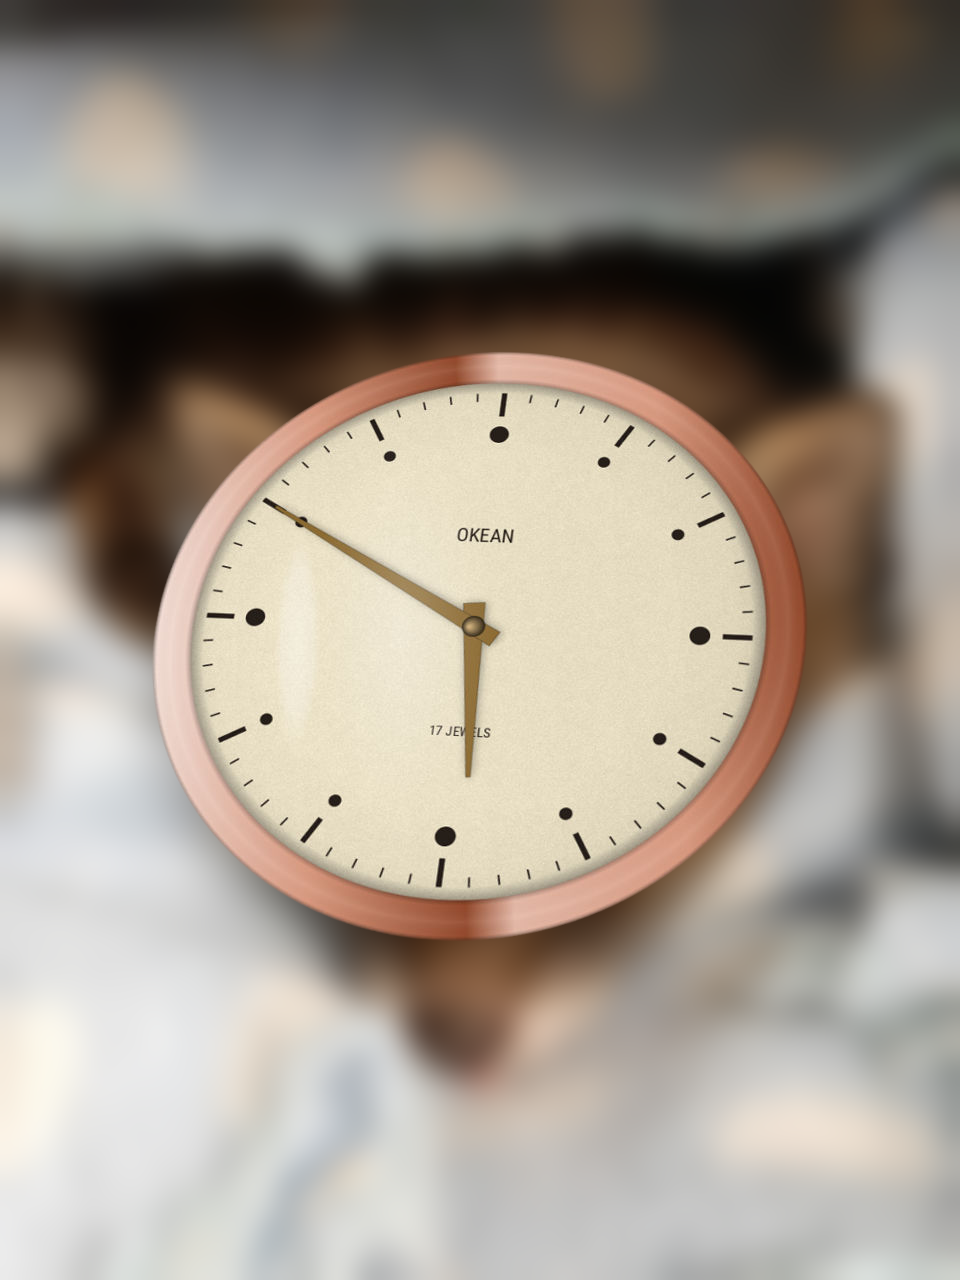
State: 5:50
